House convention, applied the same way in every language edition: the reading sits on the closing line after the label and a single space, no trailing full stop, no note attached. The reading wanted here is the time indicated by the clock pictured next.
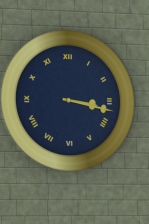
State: 3:17
